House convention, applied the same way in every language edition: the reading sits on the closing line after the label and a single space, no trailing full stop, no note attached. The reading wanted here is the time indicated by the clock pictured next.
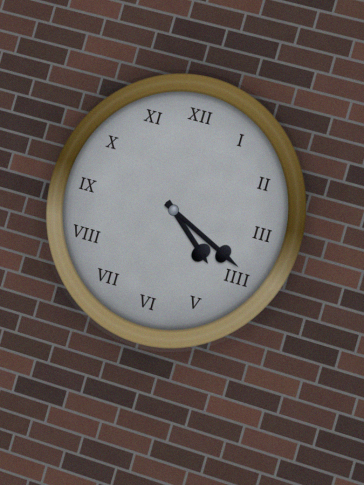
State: 4:19
